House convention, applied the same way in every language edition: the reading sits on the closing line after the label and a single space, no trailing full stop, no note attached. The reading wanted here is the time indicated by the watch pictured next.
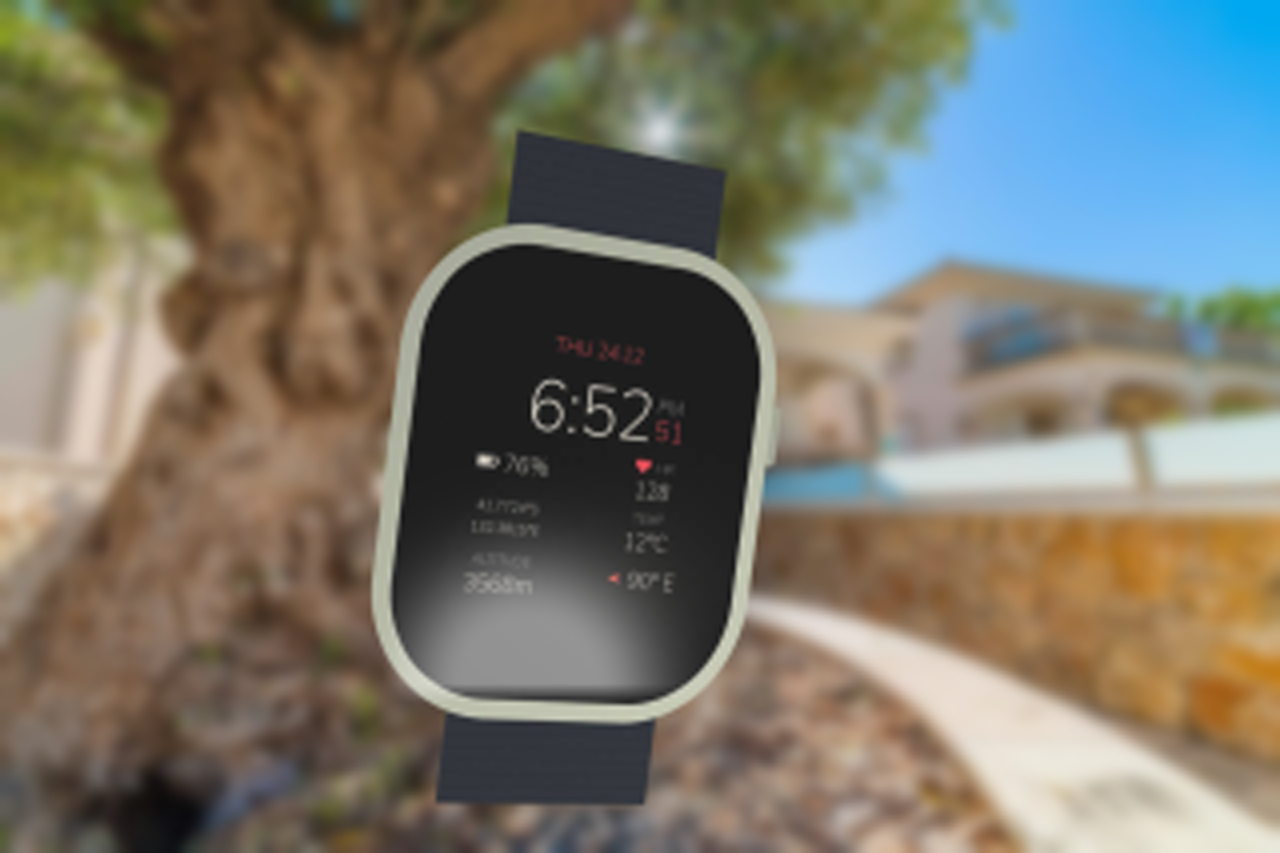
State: 6:52
